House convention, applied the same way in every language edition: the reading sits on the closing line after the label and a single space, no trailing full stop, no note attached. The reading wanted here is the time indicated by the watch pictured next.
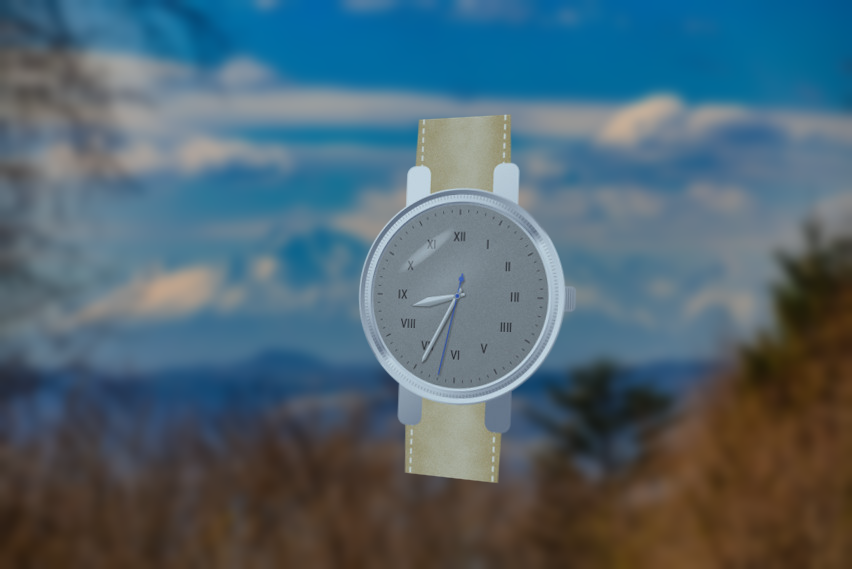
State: 8:34:32
